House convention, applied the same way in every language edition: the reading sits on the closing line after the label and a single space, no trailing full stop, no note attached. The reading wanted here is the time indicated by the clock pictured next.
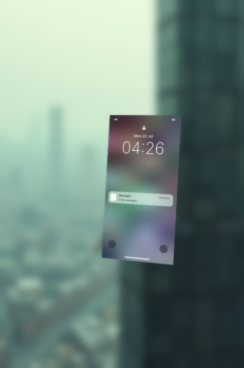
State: 4:26
